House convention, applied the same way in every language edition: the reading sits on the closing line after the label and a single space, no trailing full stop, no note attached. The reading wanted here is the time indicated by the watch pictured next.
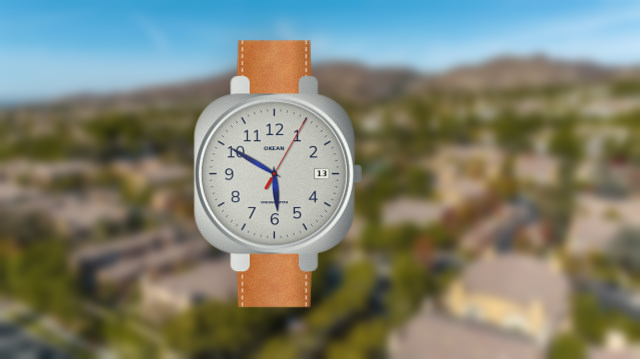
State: 5:50:05
